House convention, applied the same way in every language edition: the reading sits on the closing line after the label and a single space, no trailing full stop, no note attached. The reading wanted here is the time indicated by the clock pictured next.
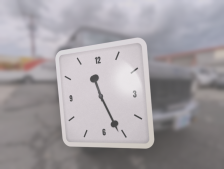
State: 11:26
